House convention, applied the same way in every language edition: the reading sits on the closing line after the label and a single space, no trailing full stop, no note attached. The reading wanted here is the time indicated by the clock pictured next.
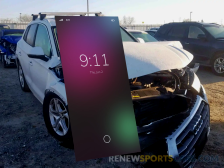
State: 9:11
